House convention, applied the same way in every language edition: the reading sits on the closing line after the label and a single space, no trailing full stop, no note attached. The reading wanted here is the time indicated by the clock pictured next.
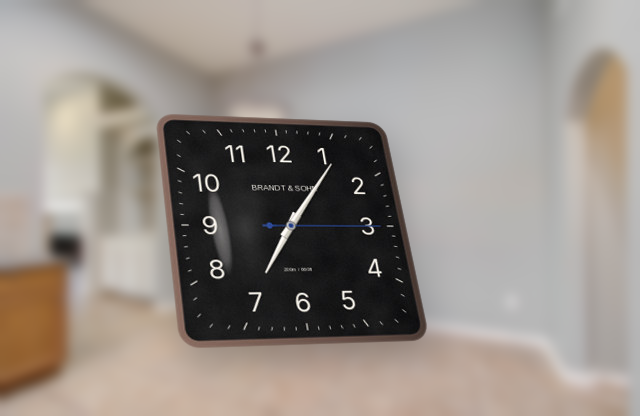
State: 7:06:15
